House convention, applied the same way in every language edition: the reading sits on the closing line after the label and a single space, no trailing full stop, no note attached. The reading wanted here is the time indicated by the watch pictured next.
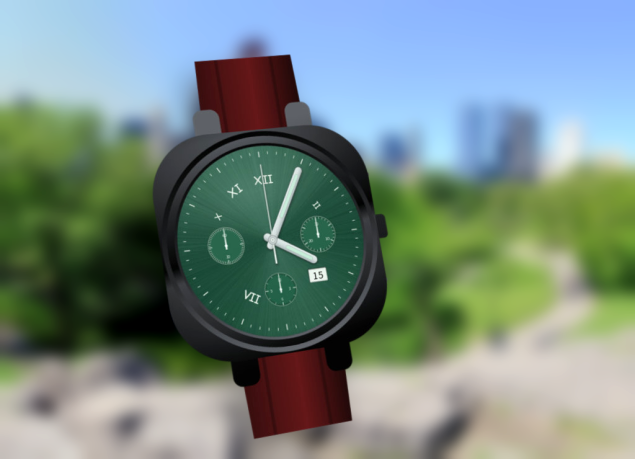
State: 4:05
